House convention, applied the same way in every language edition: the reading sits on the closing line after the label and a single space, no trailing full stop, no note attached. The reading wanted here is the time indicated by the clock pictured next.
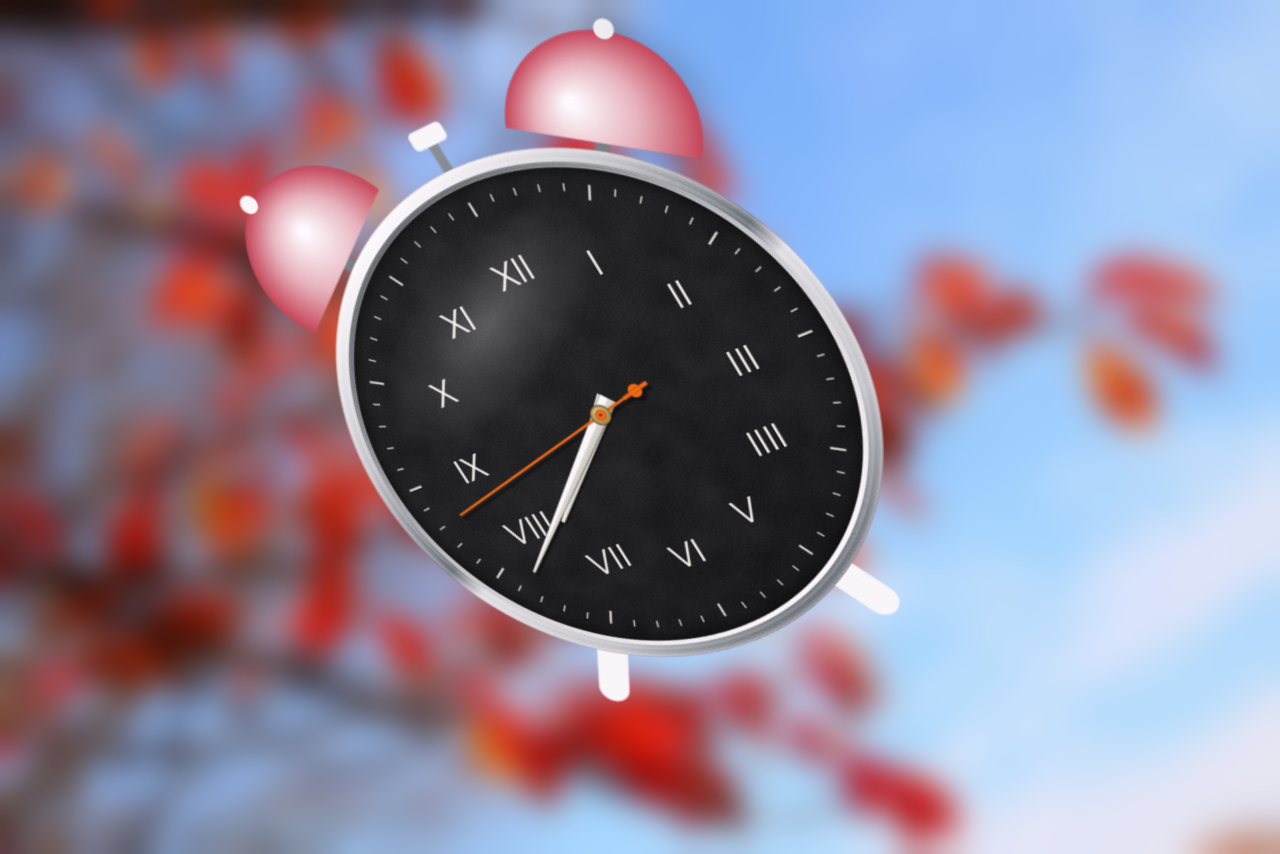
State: 7:38:43
